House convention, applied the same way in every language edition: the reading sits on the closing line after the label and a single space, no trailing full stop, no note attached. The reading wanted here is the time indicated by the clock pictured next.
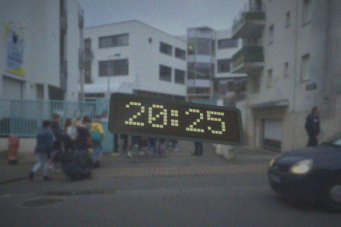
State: 20:25
